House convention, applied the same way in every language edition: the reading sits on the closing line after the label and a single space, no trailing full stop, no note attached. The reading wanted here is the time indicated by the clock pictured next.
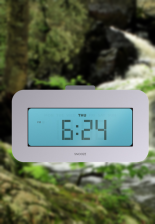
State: 6:24
